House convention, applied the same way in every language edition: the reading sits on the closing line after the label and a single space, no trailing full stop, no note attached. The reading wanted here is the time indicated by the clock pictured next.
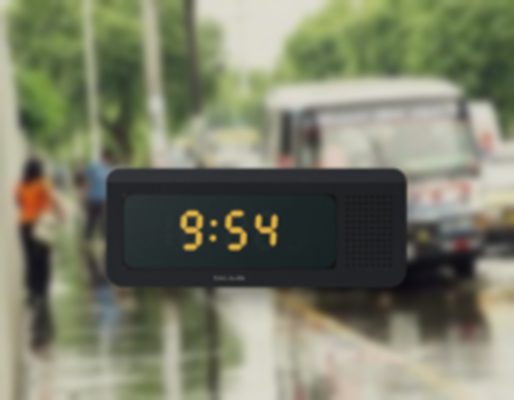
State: 9:54
